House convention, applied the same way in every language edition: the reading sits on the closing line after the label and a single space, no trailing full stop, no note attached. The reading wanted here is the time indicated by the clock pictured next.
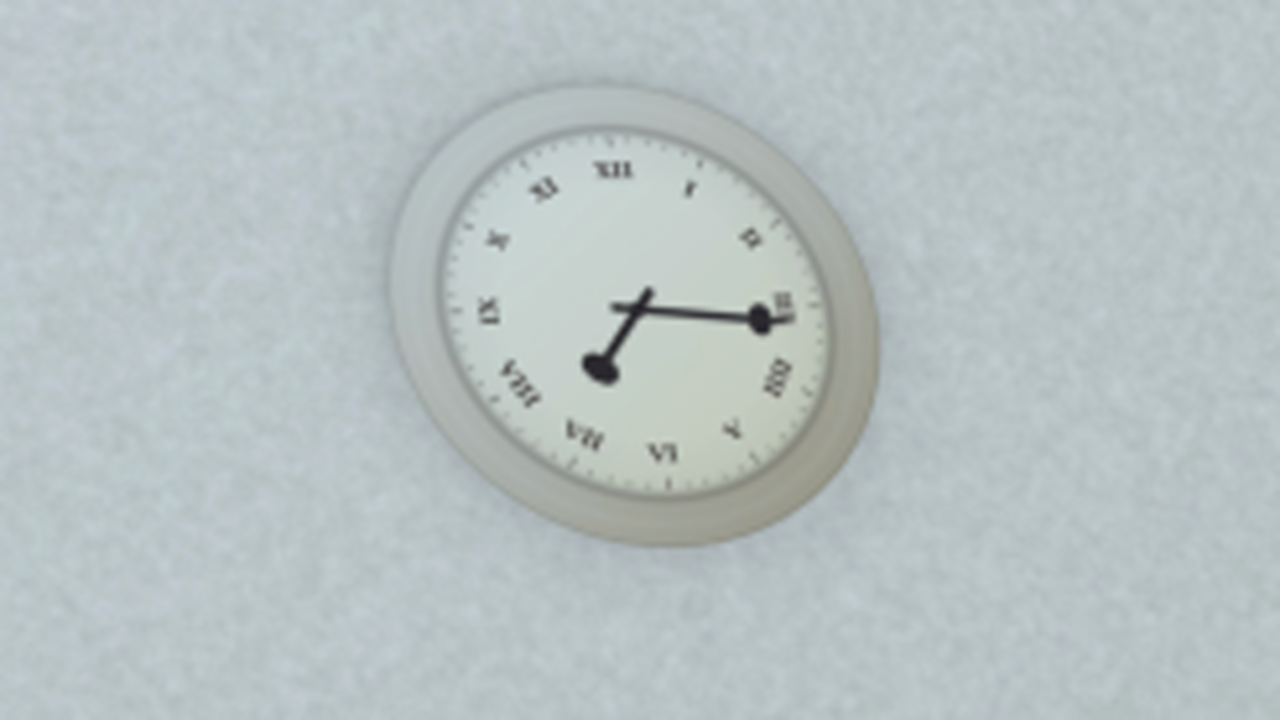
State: 7:16
